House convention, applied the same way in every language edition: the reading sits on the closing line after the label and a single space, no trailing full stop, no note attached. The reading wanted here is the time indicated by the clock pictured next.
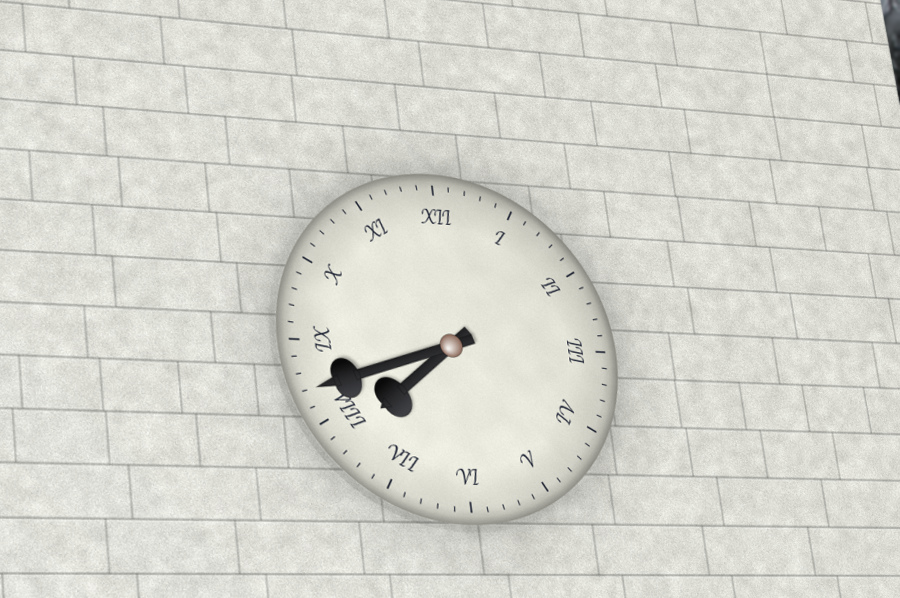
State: 7:42
